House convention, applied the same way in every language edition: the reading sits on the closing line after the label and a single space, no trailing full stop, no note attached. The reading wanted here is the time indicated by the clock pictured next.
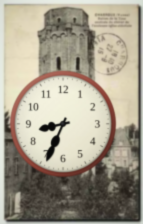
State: 8:34
